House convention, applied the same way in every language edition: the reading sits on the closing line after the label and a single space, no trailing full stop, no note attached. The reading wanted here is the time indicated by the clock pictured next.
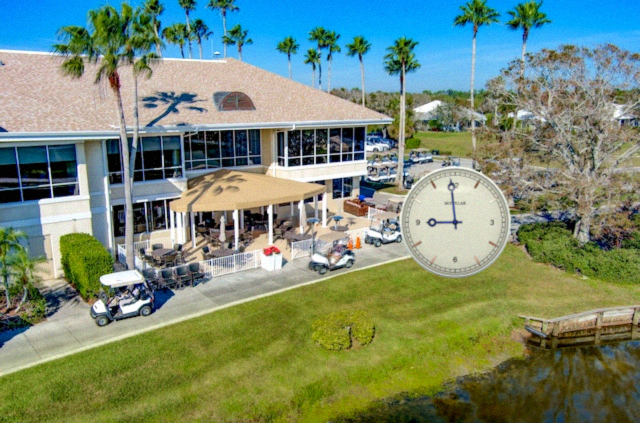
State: 8:59
